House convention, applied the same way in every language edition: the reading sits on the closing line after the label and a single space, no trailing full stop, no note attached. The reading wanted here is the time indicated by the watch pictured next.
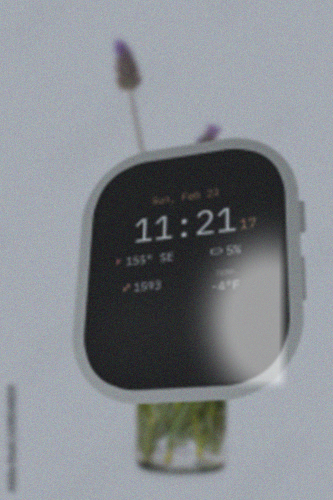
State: 11:21
